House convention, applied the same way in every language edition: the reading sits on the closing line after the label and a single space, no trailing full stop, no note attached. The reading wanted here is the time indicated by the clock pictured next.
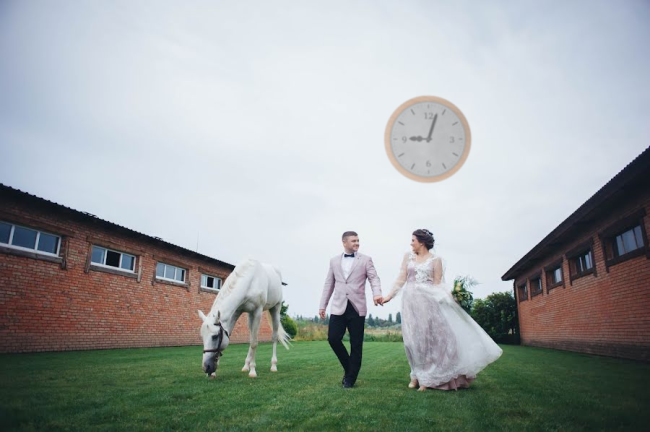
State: 9:03
